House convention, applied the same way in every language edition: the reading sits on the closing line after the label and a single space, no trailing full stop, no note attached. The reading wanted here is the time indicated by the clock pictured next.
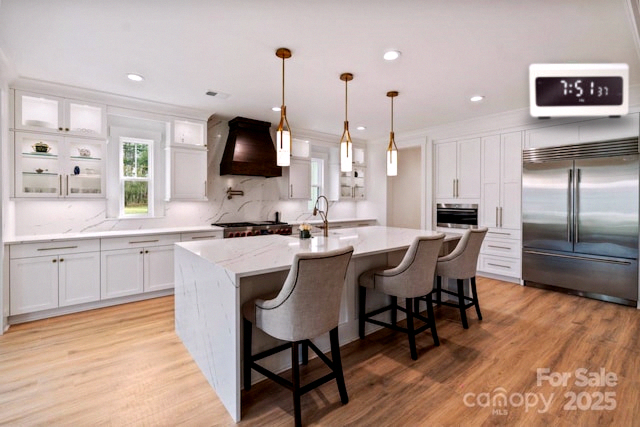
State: 7:51
